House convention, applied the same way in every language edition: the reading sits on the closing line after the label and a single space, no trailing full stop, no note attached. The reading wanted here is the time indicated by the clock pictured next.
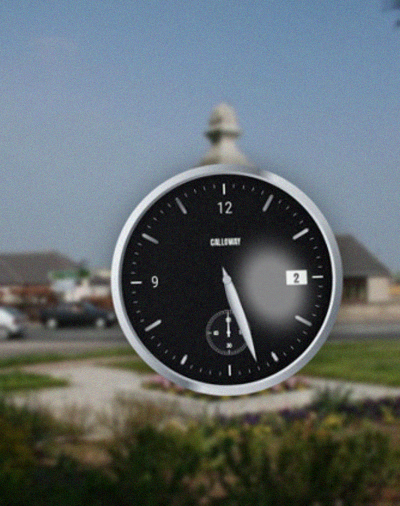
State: 5:27
